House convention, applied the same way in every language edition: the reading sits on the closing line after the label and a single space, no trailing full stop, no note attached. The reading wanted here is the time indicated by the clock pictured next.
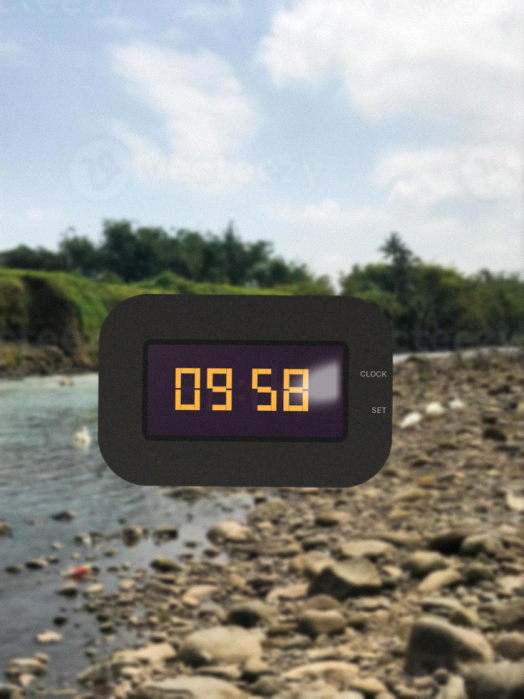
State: 9:58
